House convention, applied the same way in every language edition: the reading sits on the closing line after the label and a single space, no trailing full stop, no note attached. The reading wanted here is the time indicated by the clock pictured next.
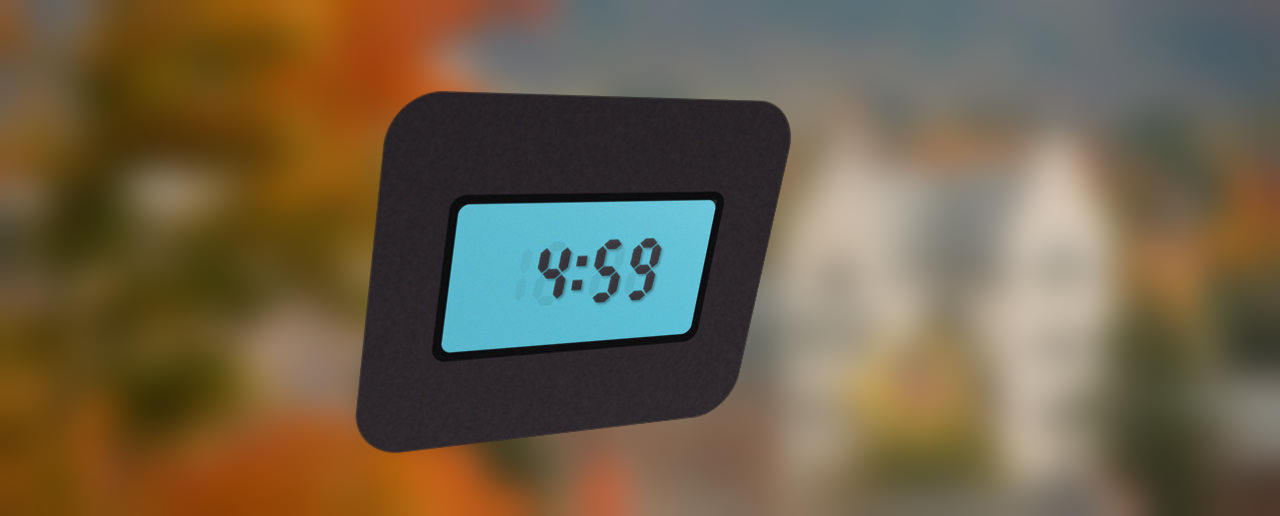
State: 4:59
